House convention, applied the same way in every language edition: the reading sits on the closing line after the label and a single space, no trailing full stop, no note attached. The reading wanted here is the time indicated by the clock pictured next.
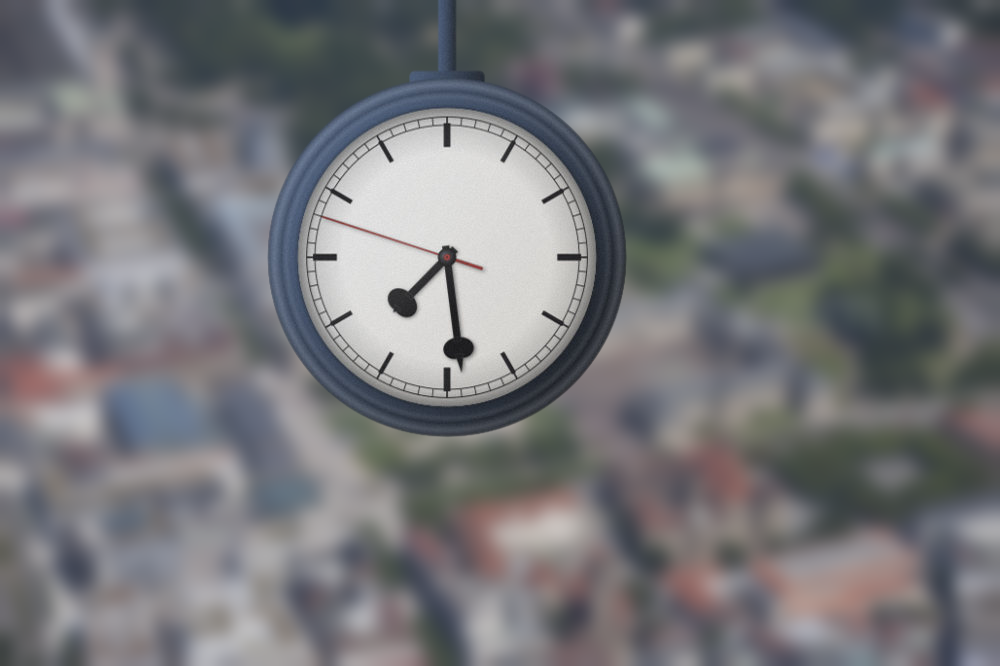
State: 7:28:48
